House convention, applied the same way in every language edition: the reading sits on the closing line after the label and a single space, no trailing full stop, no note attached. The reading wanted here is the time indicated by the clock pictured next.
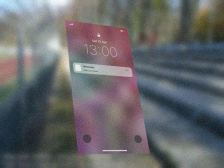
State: 13:00
